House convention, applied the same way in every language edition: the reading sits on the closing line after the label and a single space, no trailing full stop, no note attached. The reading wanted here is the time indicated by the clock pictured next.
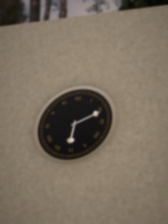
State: 6:11
